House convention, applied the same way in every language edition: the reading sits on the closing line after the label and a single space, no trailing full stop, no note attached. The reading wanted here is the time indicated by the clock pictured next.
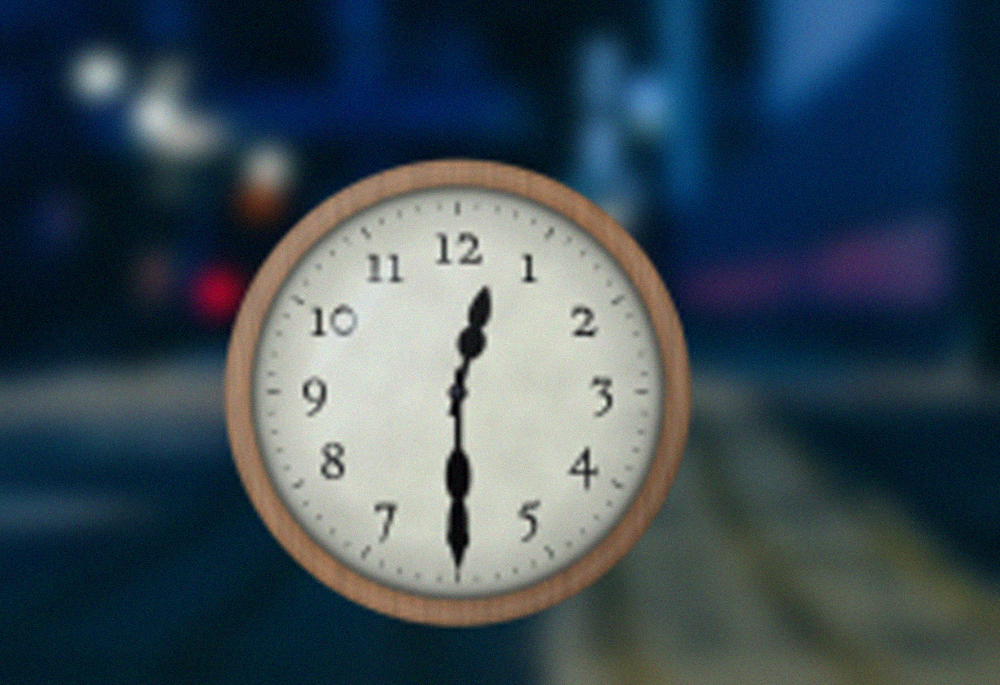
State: 12:30
